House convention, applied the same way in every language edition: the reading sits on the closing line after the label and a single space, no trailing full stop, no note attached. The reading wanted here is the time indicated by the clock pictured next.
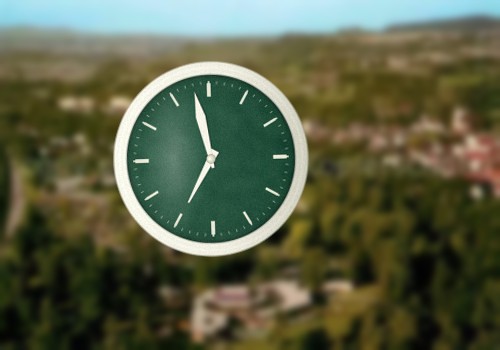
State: 6:58
